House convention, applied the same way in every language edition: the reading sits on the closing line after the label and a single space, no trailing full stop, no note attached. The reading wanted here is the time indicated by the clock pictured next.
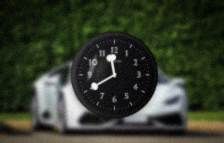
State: 11:40
